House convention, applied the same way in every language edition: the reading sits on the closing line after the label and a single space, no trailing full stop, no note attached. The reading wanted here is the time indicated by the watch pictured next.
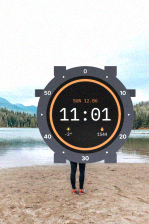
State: 11:01
